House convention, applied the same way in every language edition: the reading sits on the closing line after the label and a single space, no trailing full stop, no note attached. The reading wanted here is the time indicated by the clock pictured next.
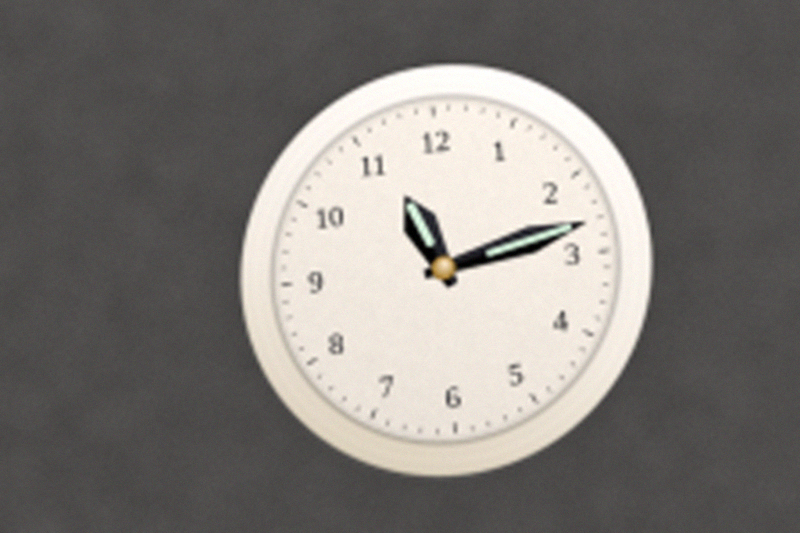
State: 11:13
